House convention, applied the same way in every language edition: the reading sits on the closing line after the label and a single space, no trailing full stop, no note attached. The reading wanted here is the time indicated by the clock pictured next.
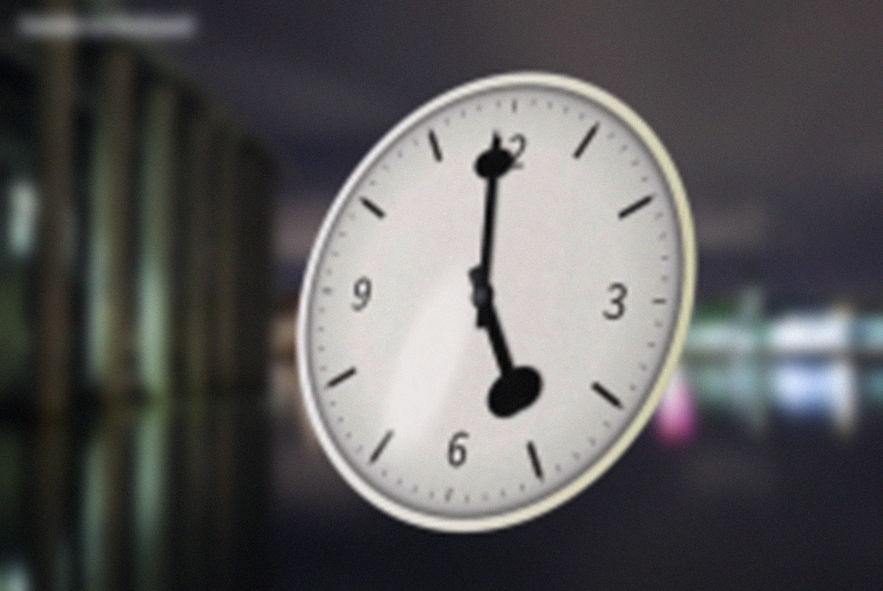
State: 4:59
